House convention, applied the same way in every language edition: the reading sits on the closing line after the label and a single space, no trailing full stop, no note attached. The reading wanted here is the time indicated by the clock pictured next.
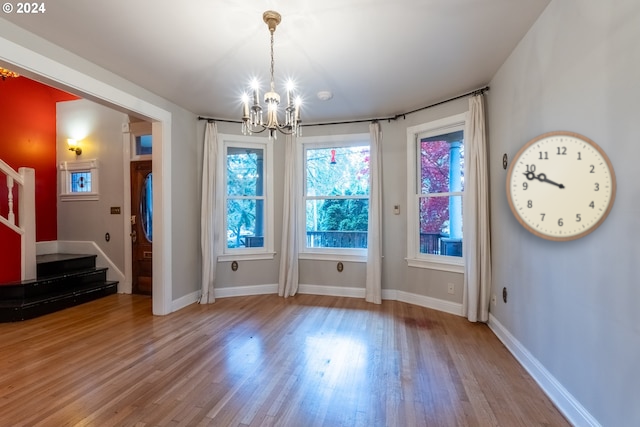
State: 9:48
